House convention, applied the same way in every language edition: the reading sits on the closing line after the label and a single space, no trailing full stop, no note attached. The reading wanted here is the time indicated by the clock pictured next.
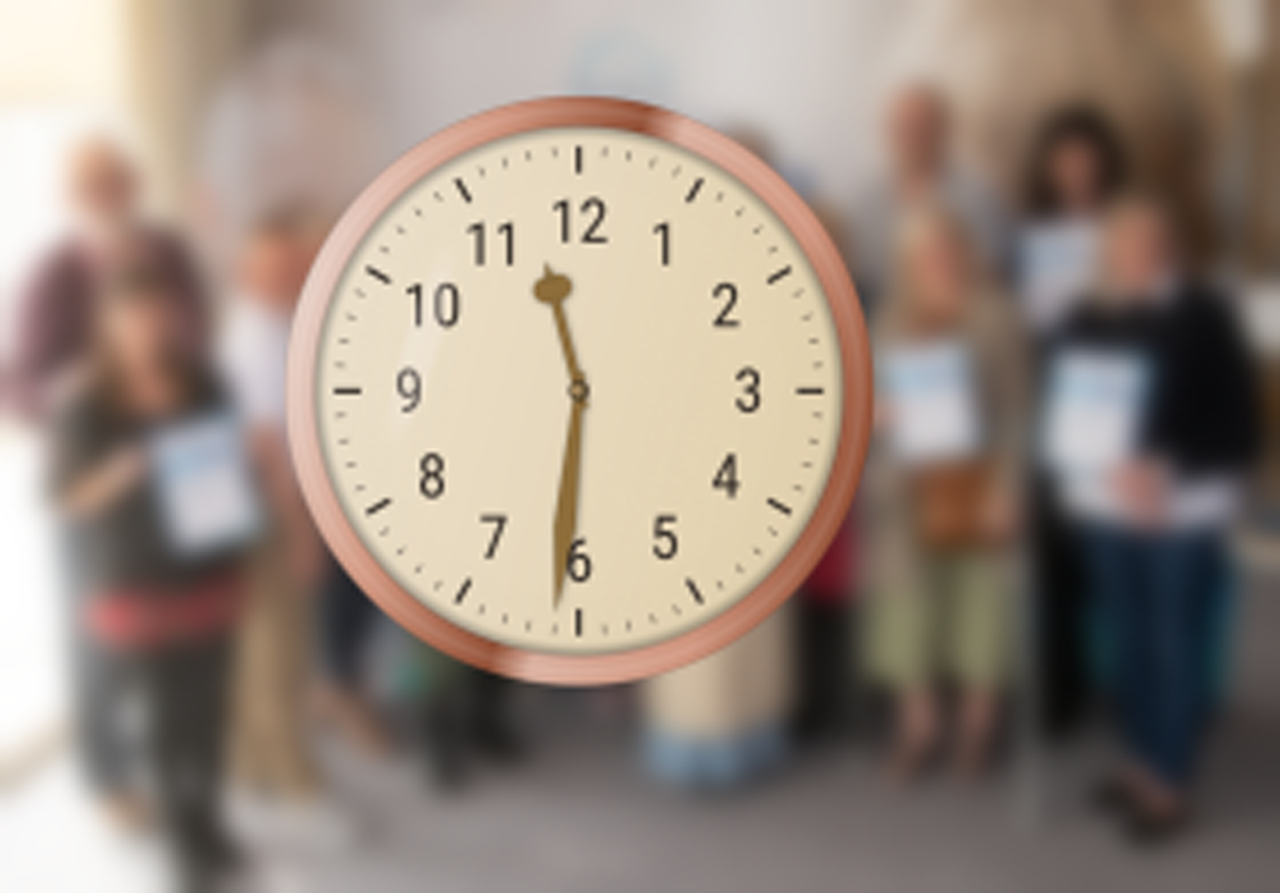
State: 11:31
